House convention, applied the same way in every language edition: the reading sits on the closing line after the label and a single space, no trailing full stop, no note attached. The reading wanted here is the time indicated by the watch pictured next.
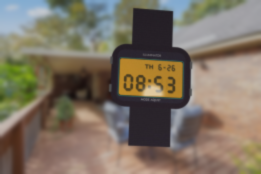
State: 8:53
